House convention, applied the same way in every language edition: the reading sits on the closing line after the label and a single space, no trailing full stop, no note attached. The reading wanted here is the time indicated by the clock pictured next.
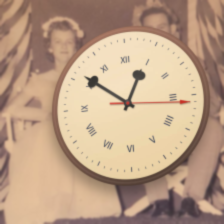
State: 12:51:16
